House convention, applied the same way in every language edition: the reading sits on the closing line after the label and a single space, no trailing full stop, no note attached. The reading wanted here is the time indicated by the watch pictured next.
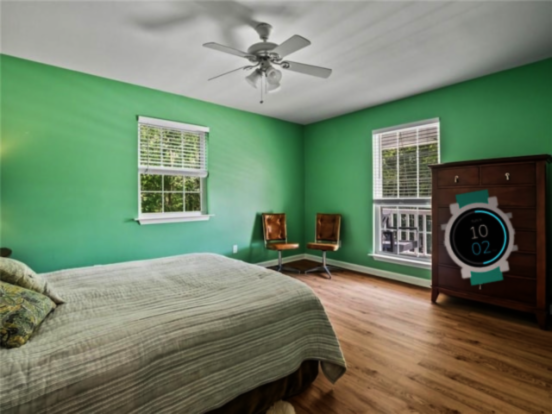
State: 10:02
